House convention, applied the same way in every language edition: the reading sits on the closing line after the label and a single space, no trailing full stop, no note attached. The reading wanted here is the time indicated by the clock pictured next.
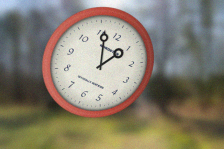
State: 12:56
